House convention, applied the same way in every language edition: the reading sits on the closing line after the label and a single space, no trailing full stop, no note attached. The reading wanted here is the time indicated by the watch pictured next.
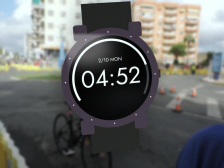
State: 4:52
